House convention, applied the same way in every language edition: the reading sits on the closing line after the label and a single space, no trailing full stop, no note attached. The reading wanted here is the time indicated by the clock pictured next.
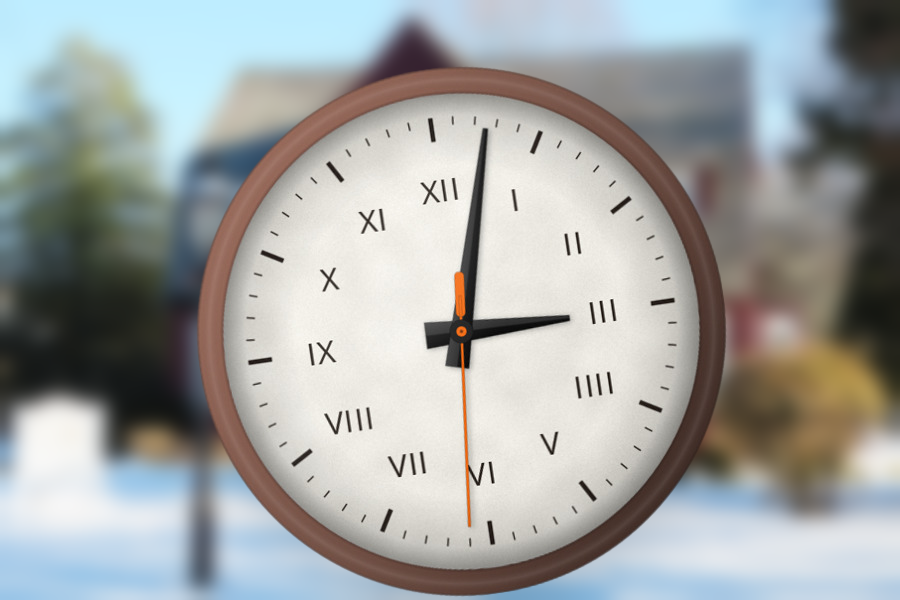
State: 3:02:31
